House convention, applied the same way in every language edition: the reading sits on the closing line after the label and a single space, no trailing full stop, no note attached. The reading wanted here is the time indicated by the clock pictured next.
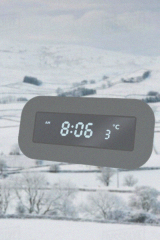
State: 8:06
